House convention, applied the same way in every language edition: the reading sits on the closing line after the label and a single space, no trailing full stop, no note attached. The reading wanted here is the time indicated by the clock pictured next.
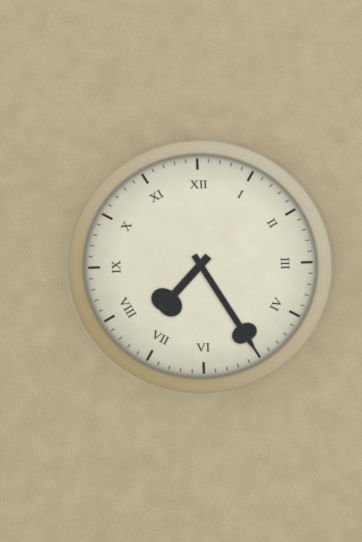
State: 7:25
